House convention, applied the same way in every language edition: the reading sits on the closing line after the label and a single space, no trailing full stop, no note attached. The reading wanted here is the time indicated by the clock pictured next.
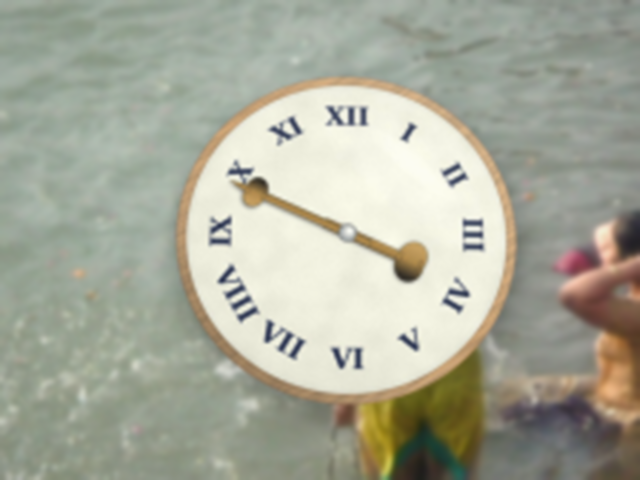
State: 3:49
